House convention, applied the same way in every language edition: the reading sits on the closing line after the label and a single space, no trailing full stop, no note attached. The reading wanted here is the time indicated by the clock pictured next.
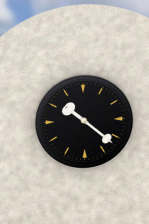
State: 10:22
